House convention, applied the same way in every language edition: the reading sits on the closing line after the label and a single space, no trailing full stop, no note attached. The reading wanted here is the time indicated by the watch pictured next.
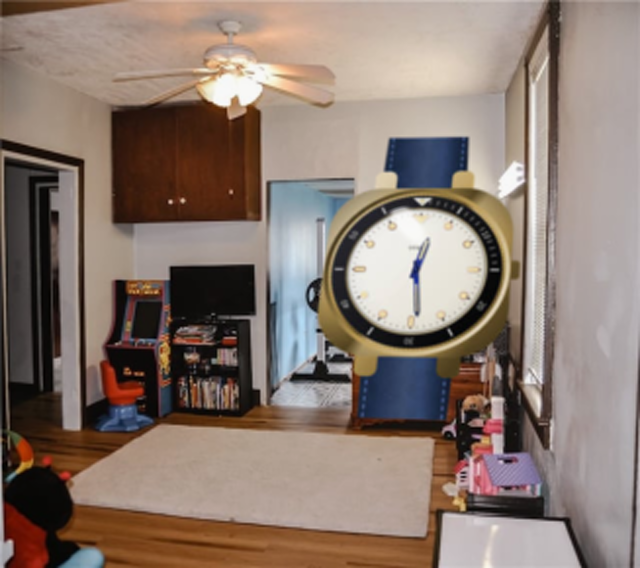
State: 12:29
